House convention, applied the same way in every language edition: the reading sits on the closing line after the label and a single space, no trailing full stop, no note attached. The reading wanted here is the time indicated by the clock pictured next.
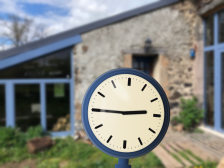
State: 2:45
